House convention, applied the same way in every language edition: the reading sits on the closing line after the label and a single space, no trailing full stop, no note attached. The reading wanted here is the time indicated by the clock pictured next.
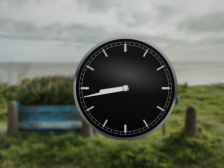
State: 8:43
